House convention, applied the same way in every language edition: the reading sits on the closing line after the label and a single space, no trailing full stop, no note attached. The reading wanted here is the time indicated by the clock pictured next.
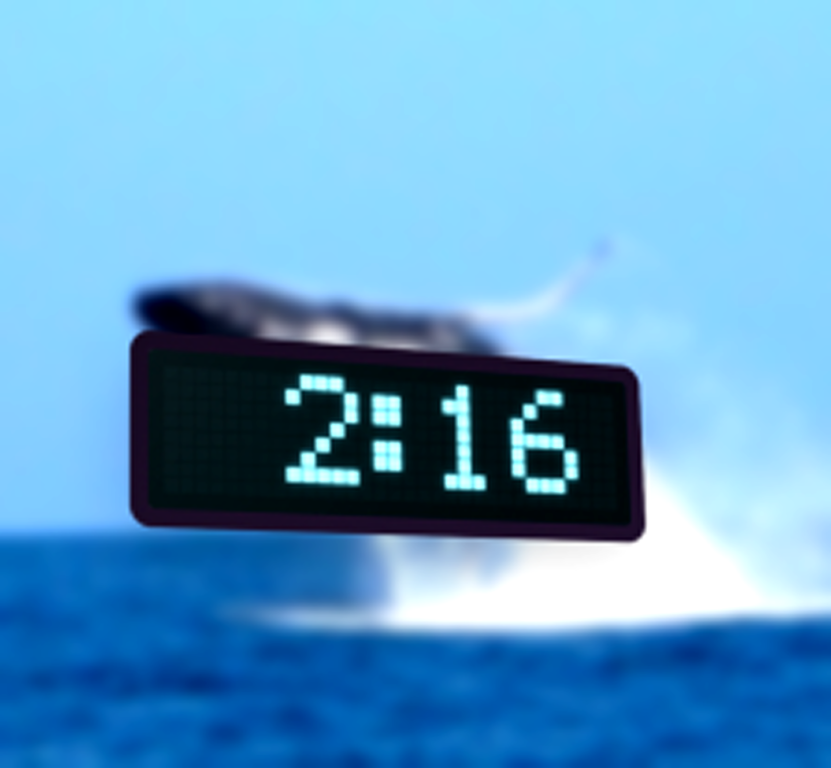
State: 2:16
